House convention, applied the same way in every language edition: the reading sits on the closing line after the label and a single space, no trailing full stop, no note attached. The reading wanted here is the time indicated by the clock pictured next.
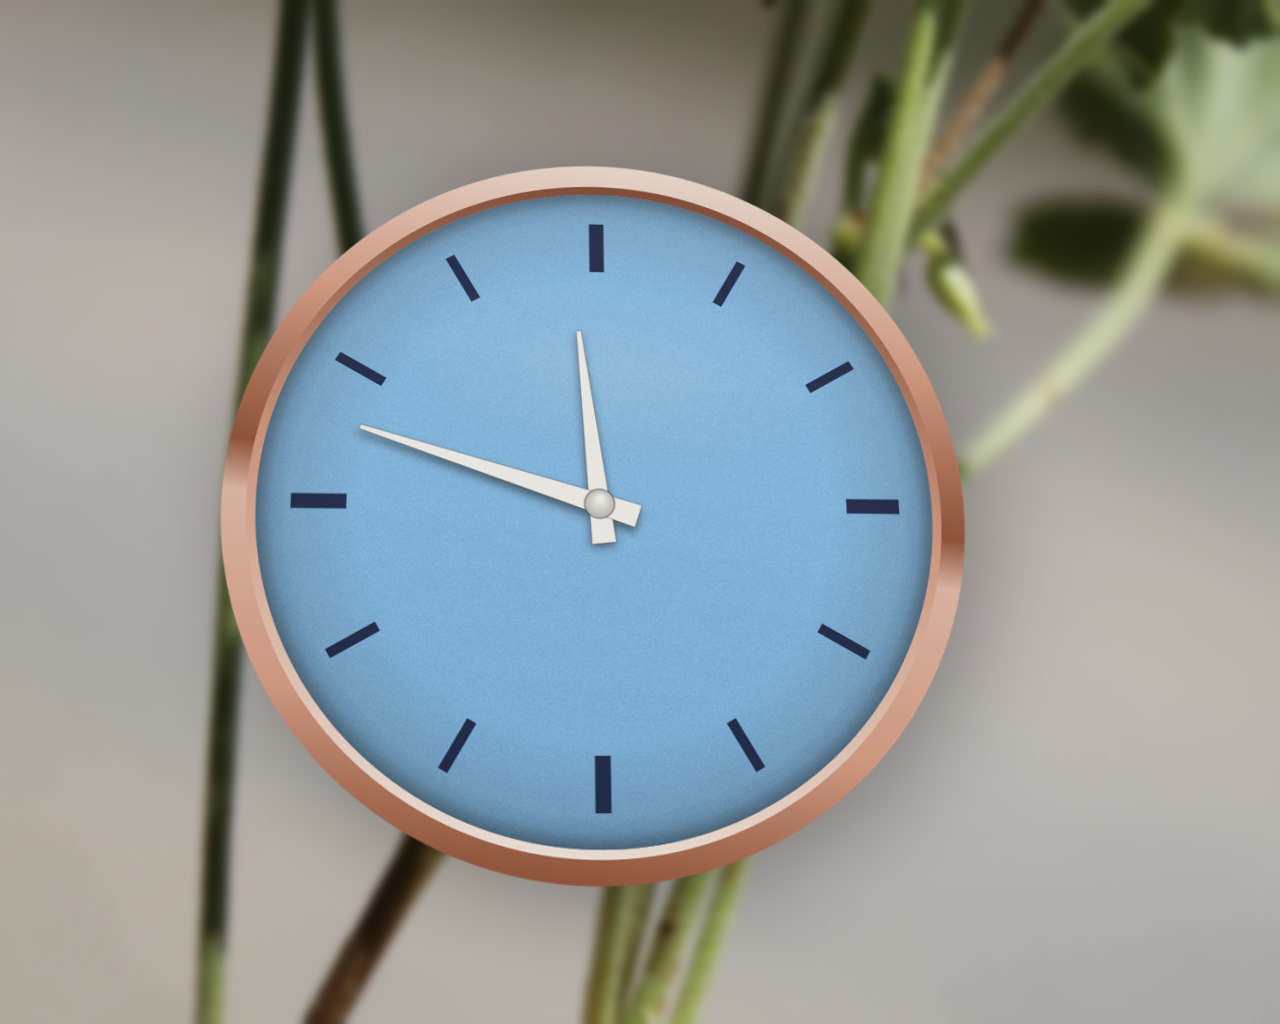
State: 11:48
